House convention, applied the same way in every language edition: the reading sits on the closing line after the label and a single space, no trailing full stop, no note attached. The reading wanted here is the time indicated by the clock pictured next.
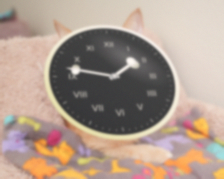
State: 1:47
